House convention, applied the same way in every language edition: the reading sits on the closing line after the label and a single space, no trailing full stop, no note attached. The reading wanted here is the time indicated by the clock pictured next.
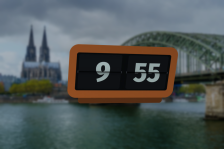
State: 9:55
